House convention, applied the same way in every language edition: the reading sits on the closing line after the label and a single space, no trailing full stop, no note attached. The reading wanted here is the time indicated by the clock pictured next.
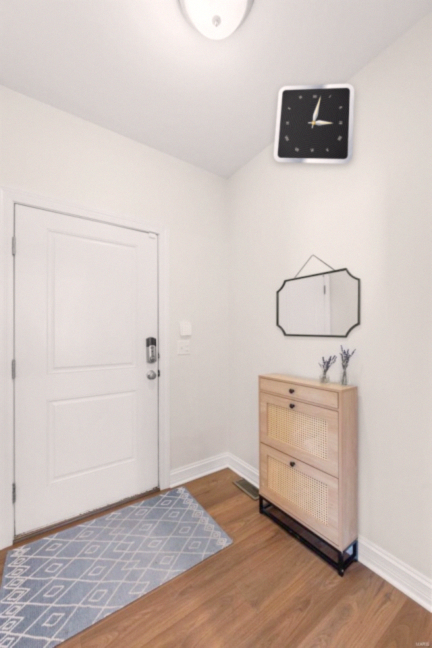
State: 3:02
